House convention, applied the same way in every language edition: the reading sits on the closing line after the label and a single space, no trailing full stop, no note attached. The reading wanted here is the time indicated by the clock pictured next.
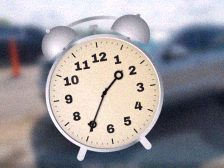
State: 1:35
